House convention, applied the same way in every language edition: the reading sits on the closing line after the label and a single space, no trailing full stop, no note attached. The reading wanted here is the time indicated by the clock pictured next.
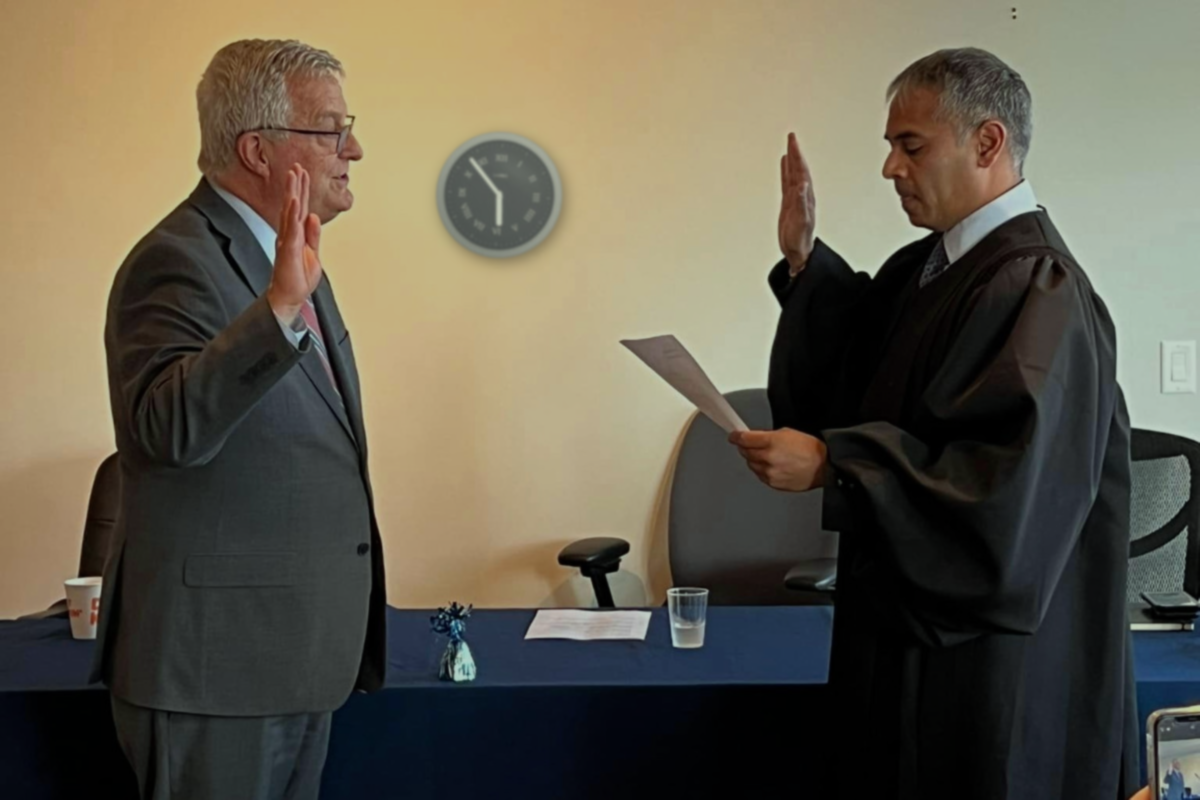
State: 5:53
